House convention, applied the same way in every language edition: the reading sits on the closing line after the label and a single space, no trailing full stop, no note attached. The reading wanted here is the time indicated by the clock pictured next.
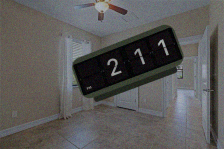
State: 2:11
